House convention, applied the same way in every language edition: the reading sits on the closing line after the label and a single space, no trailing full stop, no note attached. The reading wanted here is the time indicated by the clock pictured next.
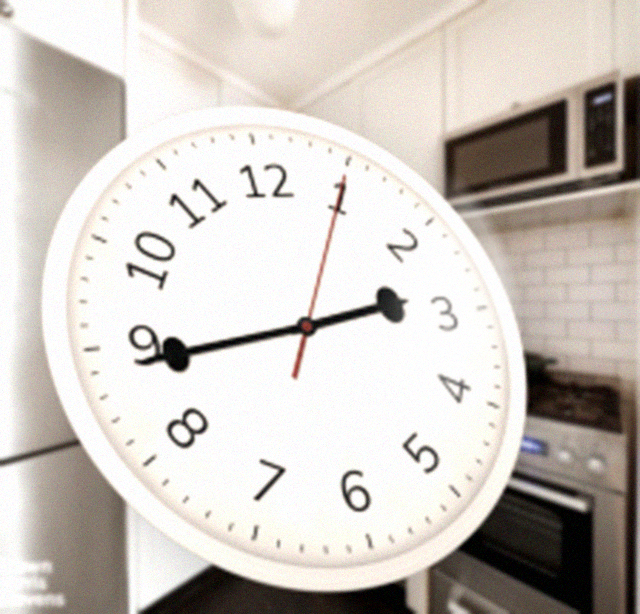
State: 2:44:05
